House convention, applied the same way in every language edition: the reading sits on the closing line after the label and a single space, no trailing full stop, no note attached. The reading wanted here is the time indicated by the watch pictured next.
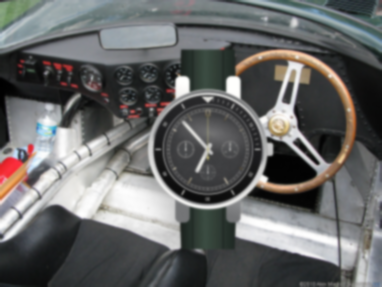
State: 6:53
